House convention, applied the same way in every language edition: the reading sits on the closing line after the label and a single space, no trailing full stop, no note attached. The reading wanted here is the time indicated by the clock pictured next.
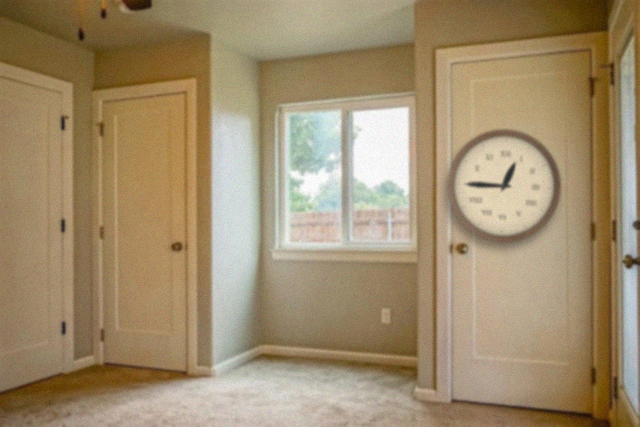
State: 12:45
